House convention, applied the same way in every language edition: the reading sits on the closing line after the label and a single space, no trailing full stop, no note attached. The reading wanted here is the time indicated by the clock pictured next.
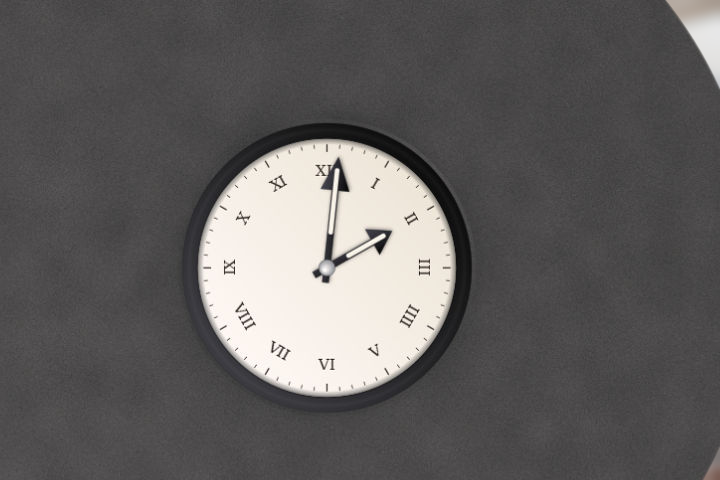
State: 2:01
